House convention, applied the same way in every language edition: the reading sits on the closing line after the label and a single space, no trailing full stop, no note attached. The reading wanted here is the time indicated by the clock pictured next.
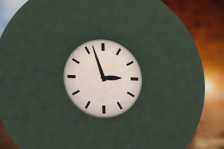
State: 2:57
